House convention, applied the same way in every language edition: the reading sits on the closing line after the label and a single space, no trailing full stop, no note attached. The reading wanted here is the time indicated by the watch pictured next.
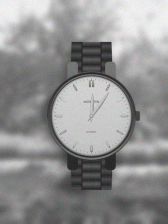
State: 12:06
